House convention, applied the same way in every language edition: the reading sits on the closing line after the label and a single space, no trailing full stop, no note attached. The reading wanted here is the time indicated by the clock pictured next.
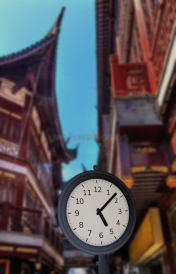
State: 5:08
